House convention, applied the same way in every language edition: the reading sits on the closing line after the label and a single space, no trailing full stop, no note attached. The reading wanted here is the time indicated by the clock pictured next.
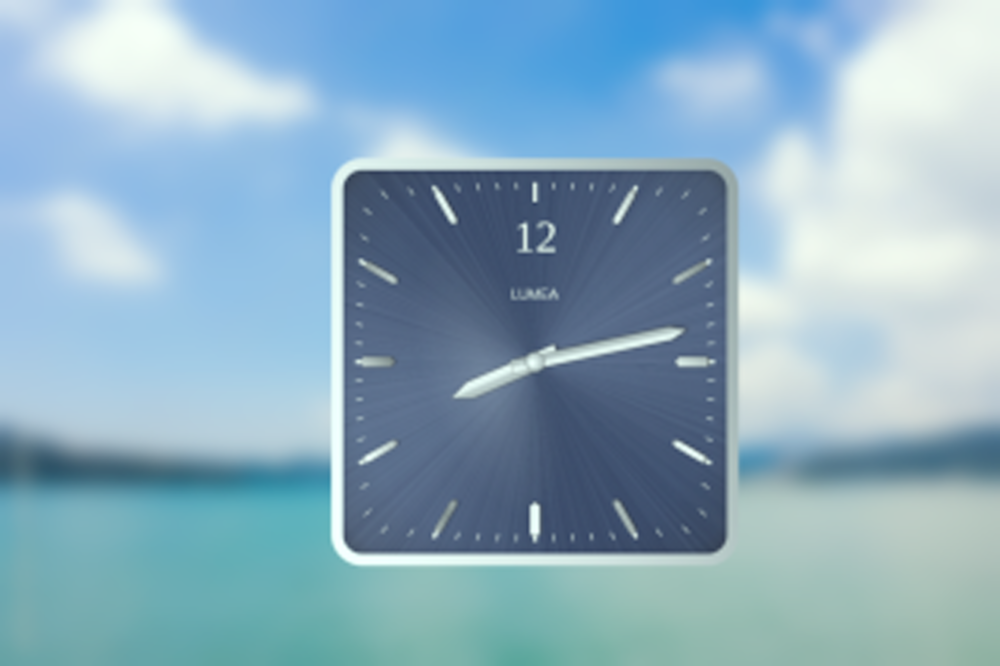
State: 8:13
